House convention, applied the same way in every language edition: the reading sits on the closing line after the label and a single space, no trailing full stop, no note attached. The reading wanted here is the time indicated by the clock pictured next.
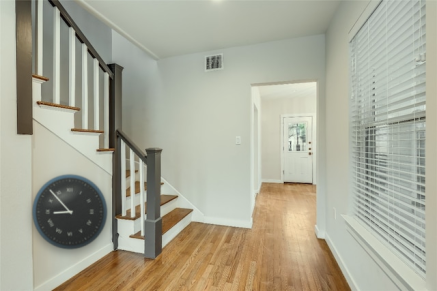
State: 8:53
